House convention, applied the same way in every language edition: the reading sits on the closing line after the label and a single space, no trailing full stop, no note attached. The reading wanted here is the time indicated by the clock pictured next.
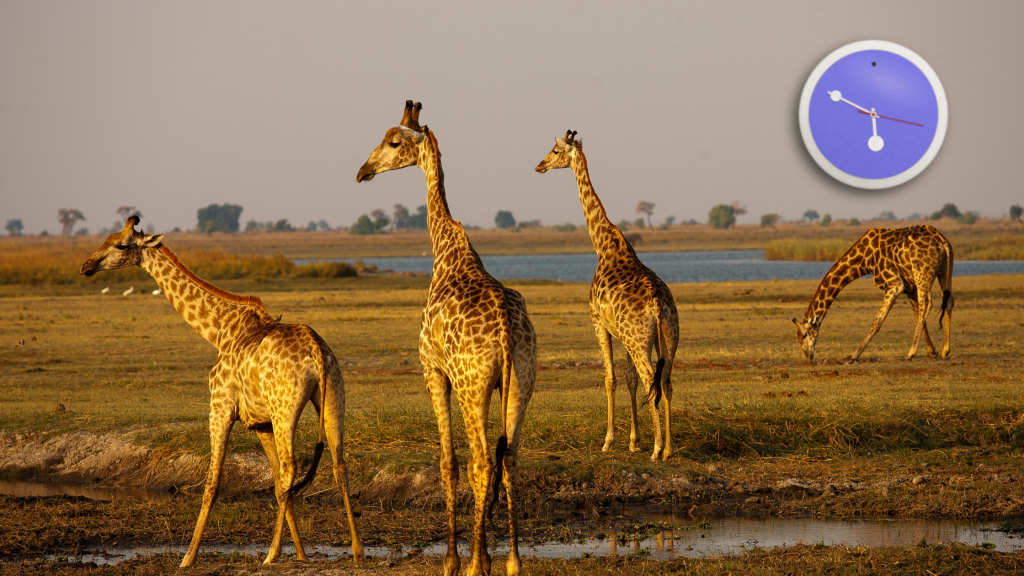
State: 5:49:17
